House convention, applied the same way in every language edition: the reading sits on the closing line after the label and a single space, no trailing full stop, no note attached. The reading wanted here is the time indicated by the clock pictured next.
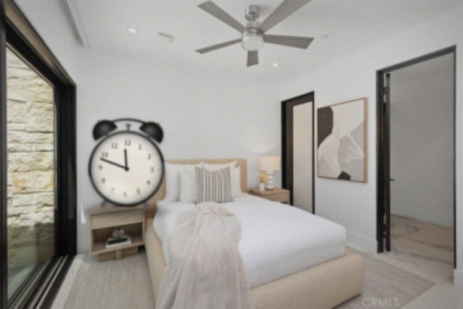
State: 11:48
